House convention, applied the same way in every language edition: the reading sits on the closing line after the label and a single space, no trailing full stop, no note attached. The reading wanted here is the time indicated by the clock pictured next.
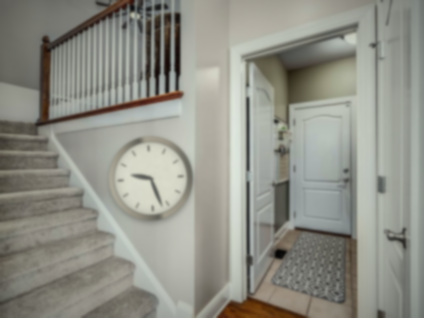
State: 9:27
